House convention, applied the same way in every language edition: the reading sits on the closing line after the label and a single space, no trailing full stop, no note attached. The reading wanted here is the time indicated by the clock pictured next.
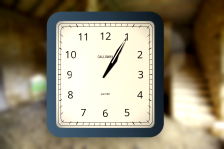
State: 1:05
